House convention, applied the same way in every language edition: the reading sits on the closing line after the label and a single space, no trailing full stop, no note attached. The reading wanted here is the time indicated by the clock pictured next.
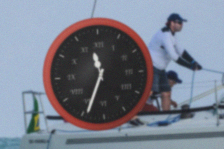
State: 11:34
